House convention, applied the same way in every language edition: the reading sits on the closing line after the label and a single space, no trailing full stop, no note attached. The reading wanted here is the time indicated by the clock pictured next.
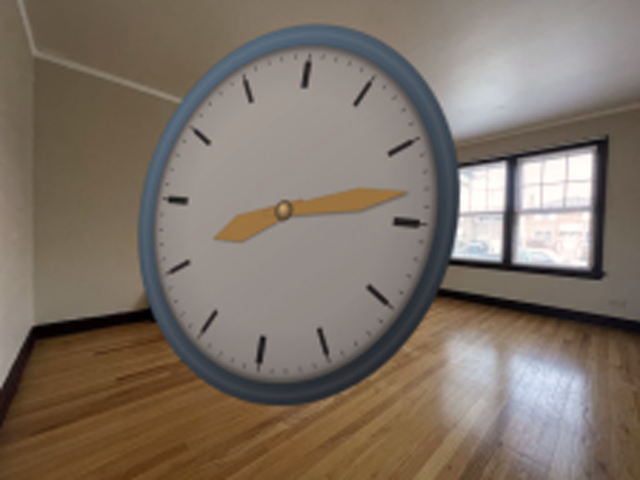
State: 8:13
